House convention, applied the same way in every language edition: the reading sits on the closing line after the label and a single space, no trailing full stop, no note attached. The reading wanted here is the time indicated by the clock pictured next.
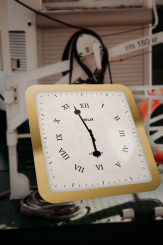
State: 5:57
